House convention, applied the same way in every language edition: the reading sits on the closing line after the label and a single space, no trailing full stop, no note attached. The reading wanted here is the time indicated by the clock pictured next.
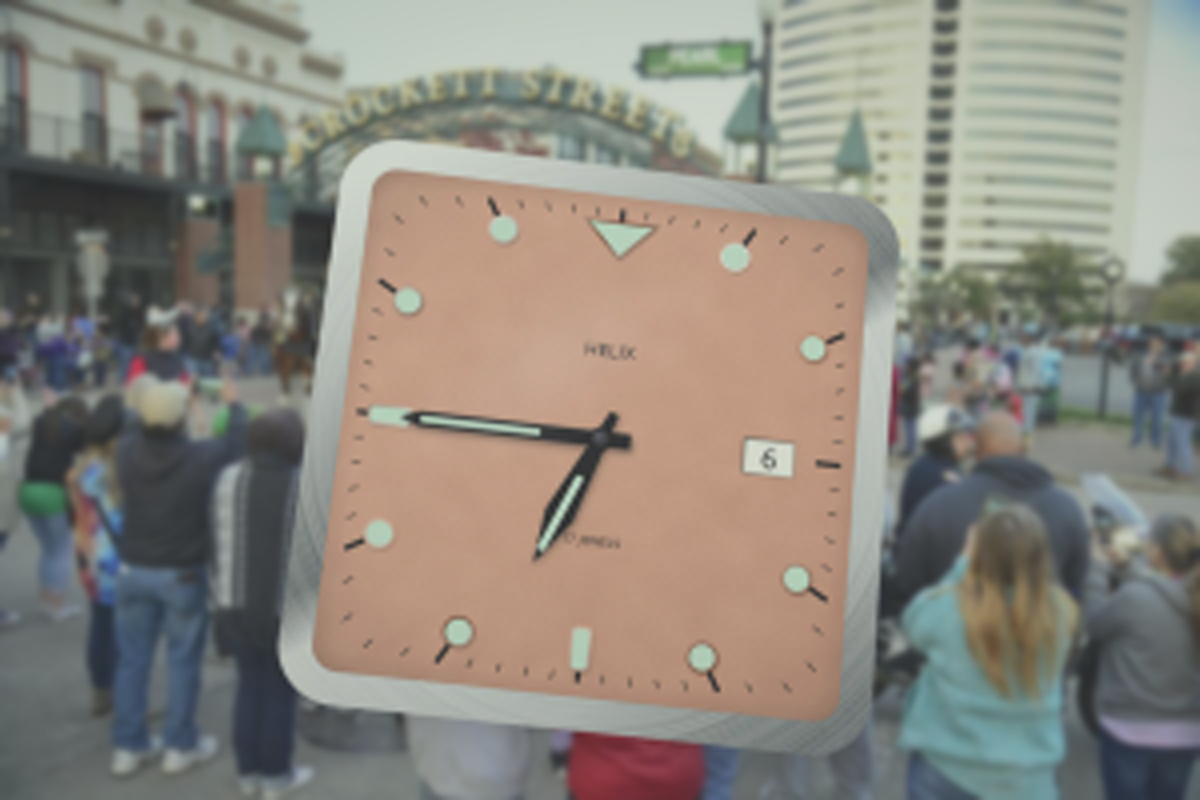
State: 6:45
